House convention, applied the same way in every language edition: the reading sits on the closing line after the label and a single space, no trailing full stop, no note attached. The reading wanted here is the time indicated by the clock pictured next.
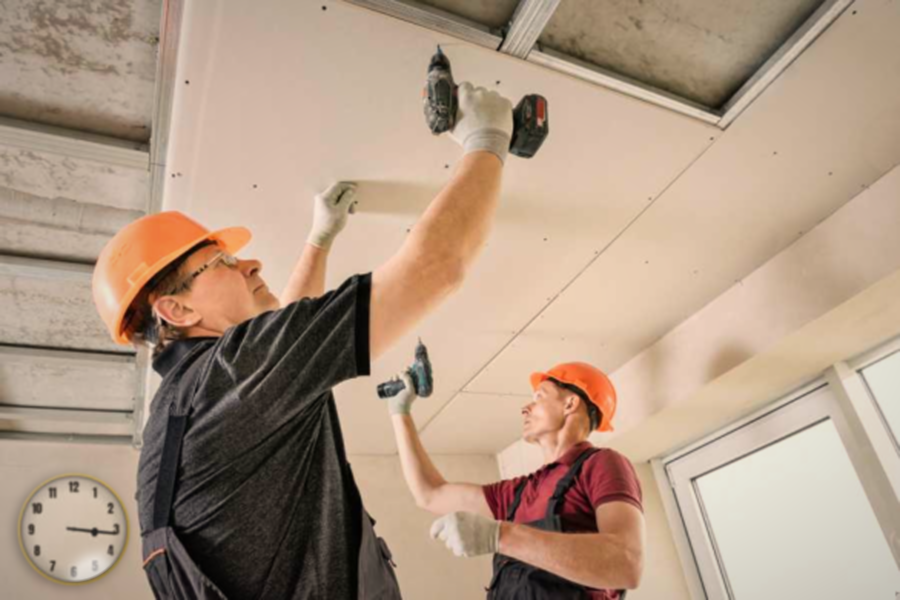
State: 3:16
